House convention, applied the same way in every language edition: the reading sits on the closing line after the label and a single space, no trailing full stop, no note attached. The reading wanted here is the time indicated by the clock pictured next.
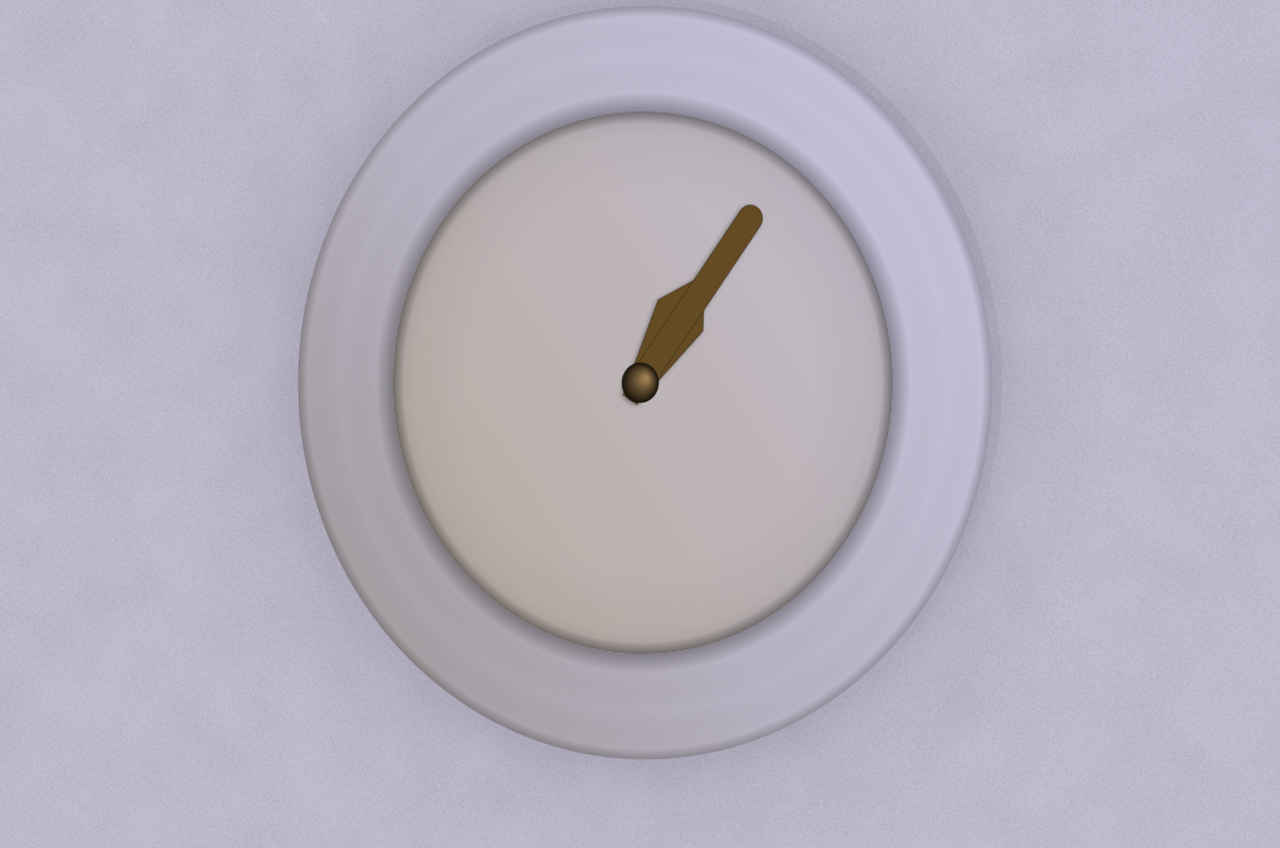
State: 1:06
